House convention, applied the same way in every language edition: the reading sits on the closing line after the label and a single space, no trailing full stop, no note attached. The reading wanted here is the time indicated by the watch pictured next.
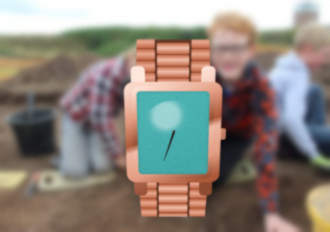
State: 6:33
